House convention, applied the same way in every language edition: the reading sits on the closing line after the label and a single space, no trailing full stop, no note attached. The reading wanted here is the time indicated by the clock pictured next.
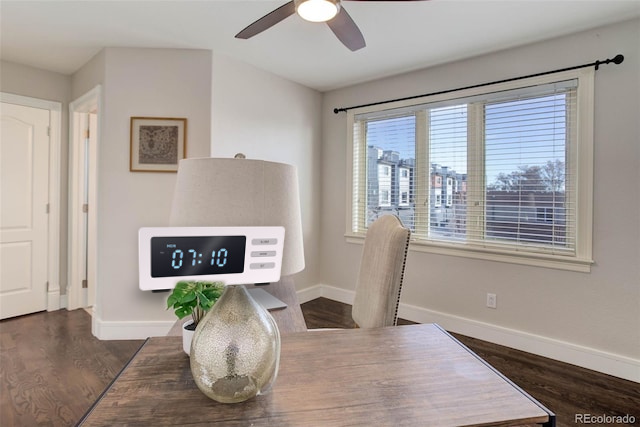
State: 7:10
